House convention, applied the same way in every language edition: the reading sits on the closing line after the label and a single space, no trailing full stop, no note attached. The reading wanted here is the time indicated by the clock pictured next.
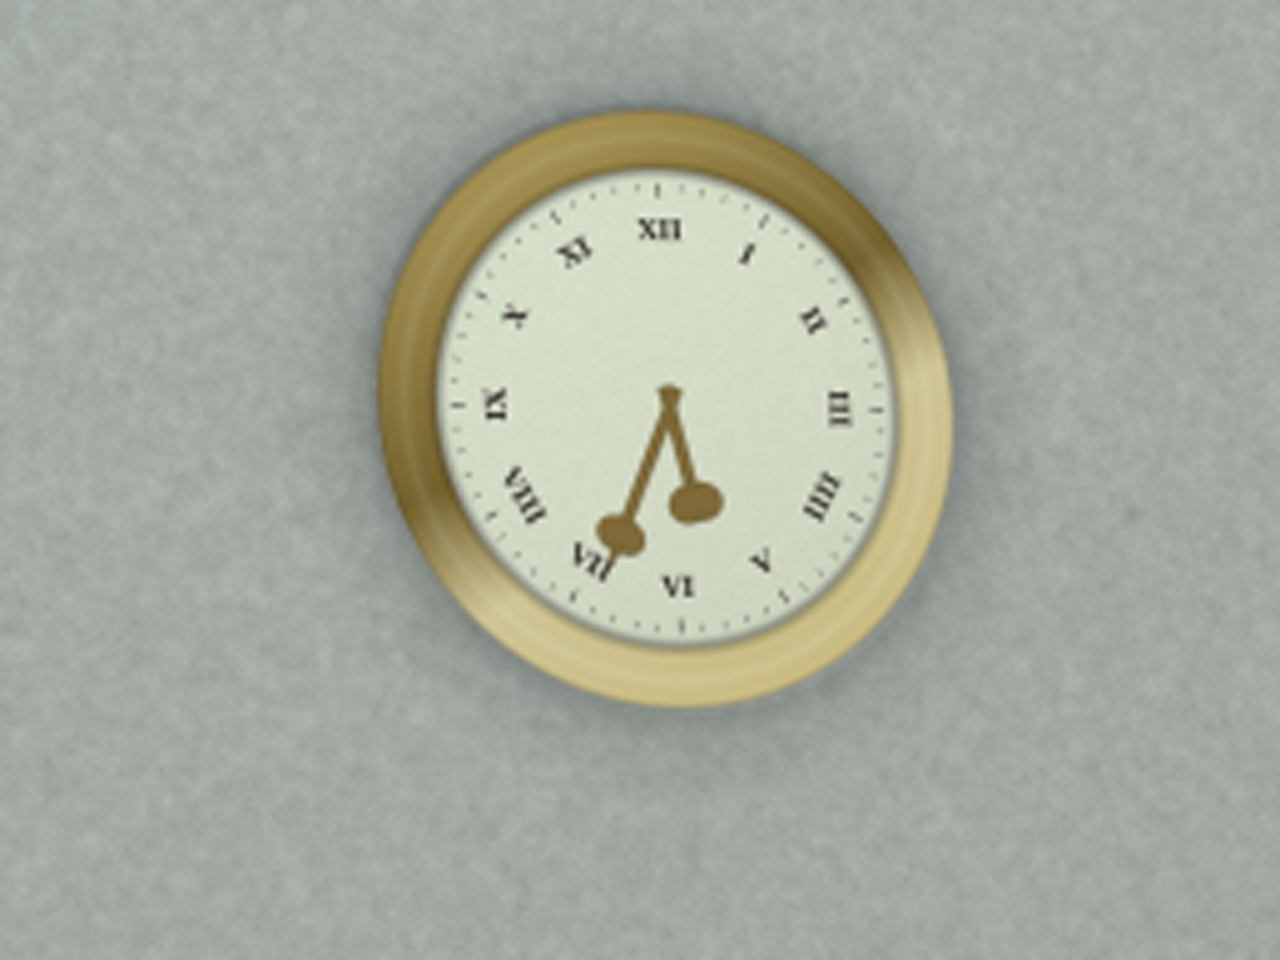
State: 5:34
